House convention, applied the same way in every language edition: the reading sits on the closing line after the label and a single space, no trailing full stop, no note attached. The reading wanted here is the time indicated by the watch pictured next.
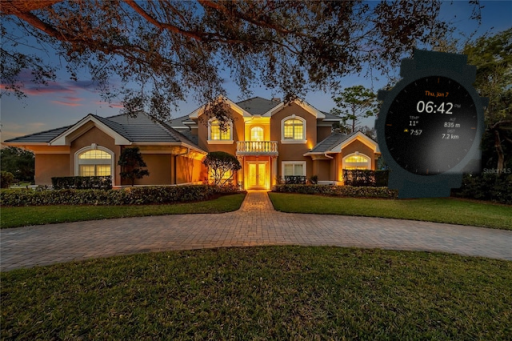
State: 6:42
